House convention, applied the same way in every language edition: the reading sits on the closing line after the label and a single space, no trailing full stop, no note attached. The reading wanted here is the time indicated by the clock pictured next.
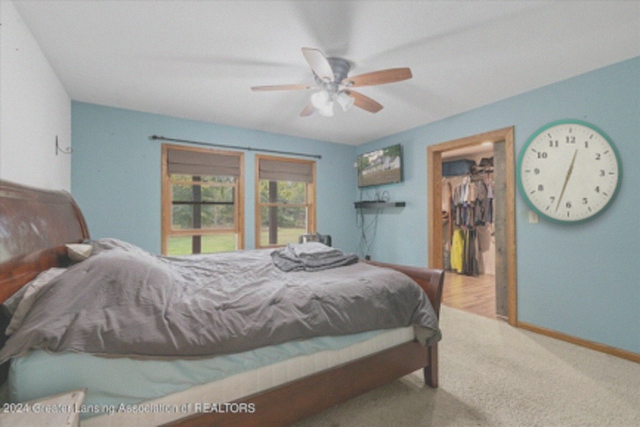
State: 12:33
